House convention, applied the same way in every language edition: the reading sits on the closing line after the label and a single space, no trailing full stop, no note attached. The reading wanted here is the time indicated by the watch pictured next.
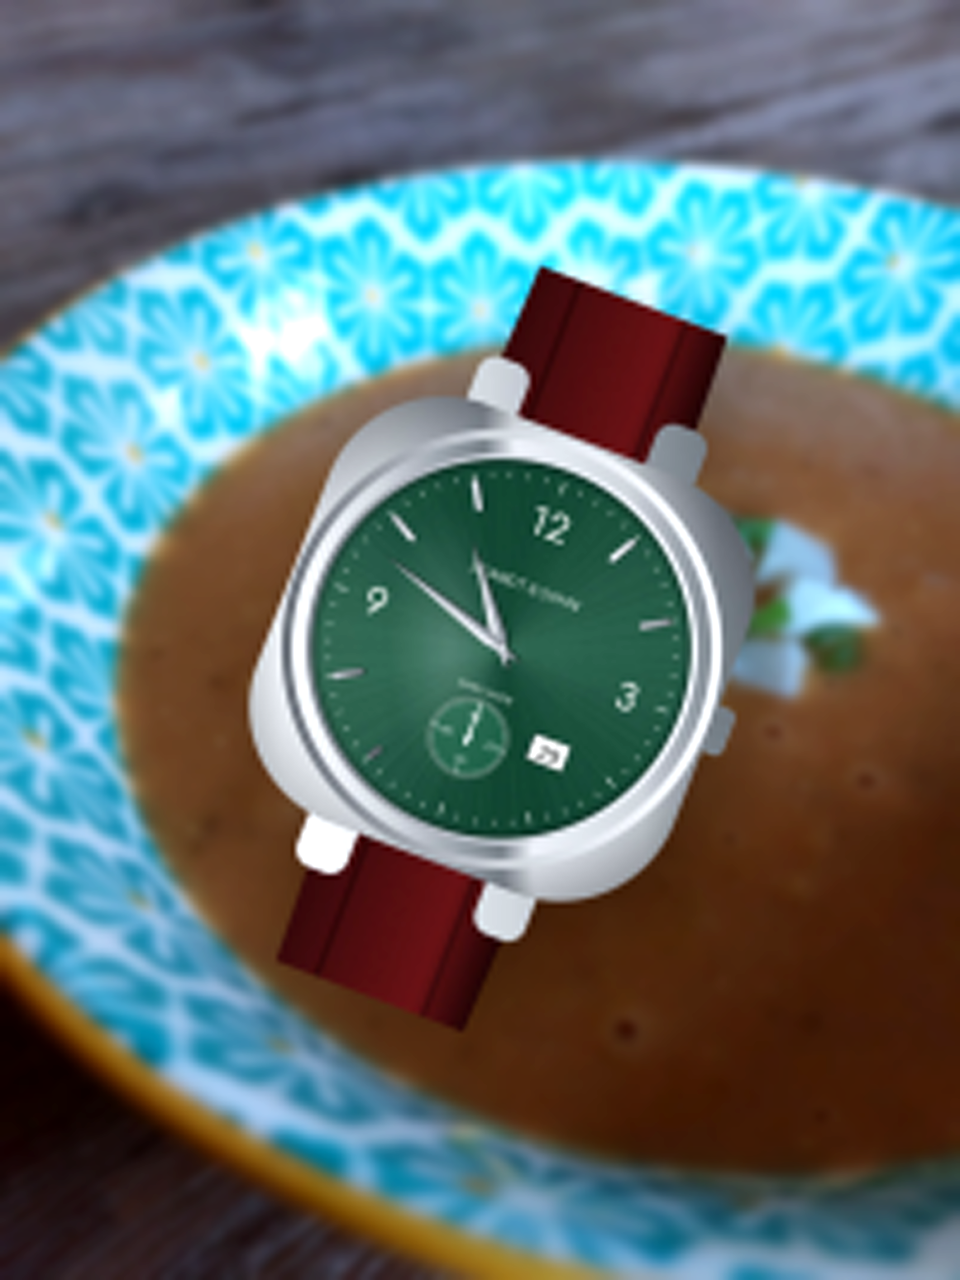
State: 10:48
